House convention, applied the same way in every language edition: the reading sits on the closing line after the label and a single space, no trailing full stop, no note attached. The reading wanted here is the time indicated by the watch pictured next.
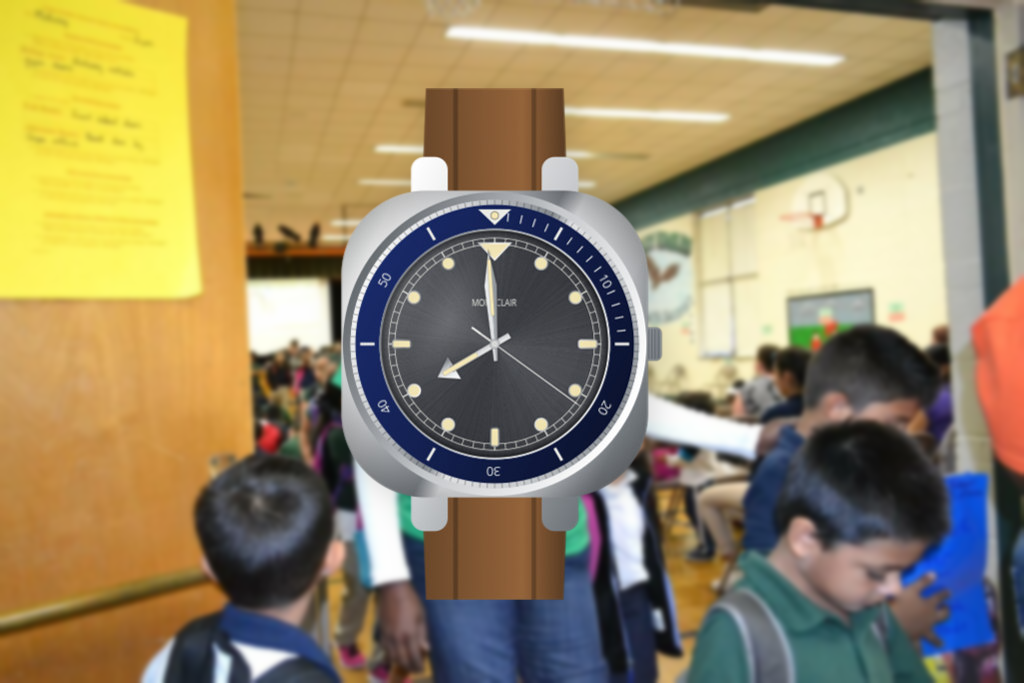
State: 7:59:21
